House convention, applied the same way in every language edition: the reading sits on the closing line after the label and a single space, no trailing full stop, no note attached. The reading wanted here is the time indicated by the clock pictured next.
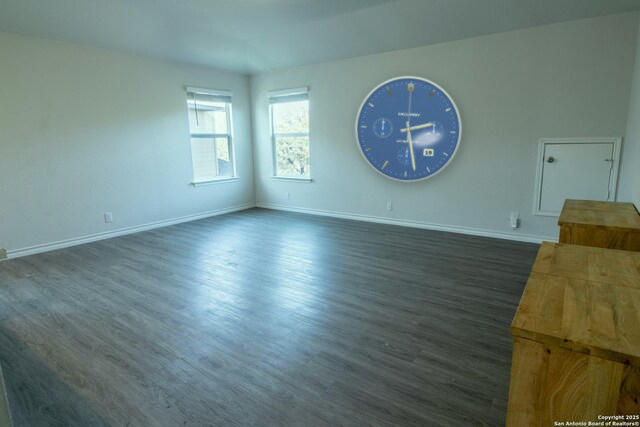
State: 2:28
